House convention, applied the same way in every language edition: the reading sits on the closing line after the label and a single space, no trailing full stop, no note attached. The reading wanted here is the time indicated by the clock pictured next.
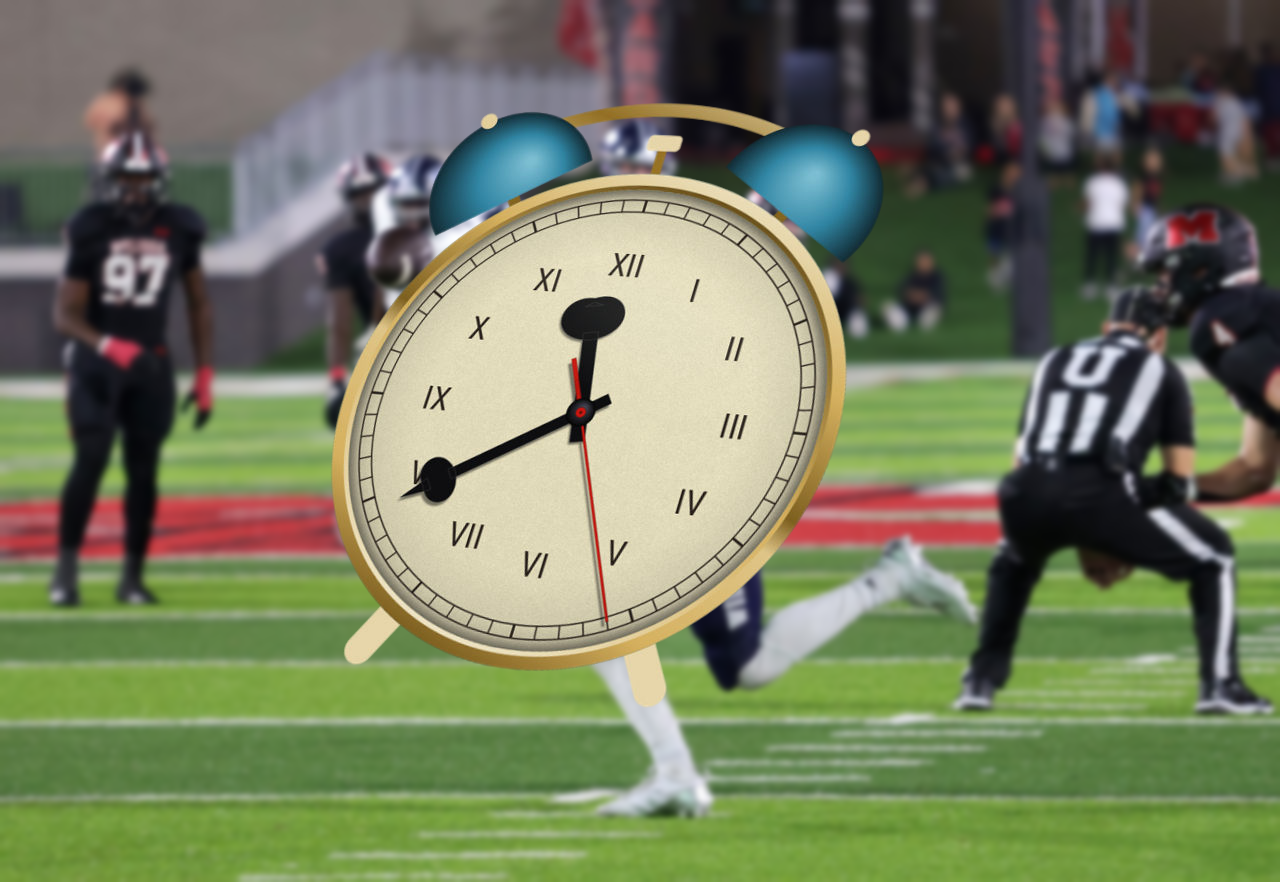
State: 11:39:26
